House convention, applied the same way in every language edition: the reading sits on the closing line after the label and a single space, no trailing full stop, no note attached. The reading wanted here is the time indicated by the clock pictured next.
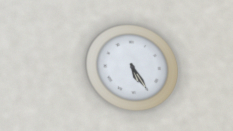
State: 5:25
